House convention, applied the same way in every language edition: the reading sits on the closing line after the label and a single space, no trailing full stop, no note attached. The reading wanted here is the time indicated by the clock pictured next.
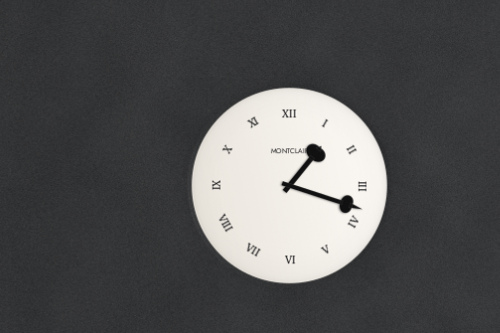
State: 1:18
